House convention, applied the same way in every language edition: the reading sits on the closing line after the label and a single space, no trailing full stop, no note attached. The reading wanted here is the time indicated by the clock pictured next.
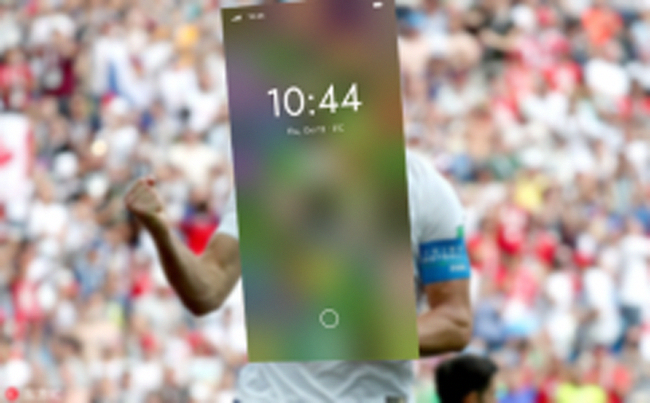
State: 10:44
